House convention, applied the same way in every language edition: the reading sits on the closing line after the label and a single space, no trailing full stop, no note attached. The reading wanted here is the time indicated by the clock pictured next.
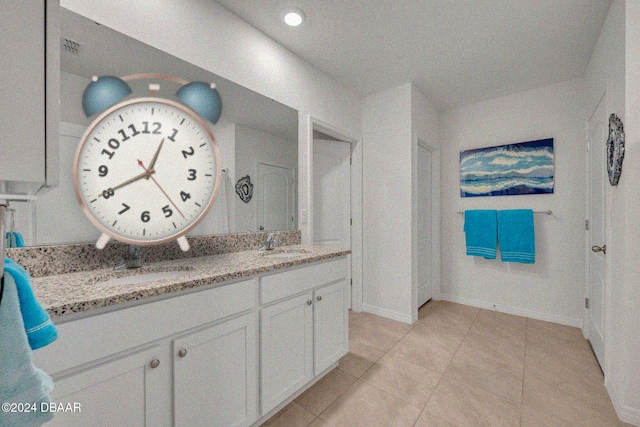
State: 12:40:23
